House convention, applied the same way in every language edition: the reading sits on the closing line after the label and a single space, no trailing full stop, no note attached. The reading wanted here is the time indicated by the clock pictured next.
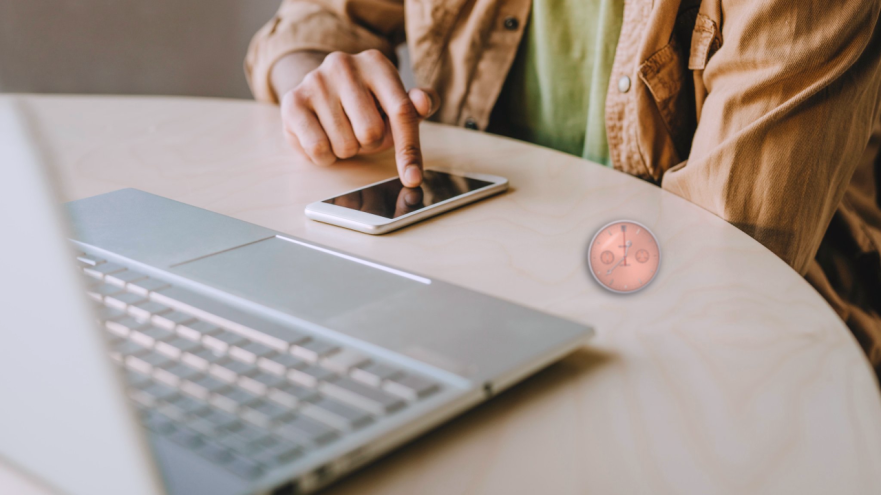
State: 12:38
